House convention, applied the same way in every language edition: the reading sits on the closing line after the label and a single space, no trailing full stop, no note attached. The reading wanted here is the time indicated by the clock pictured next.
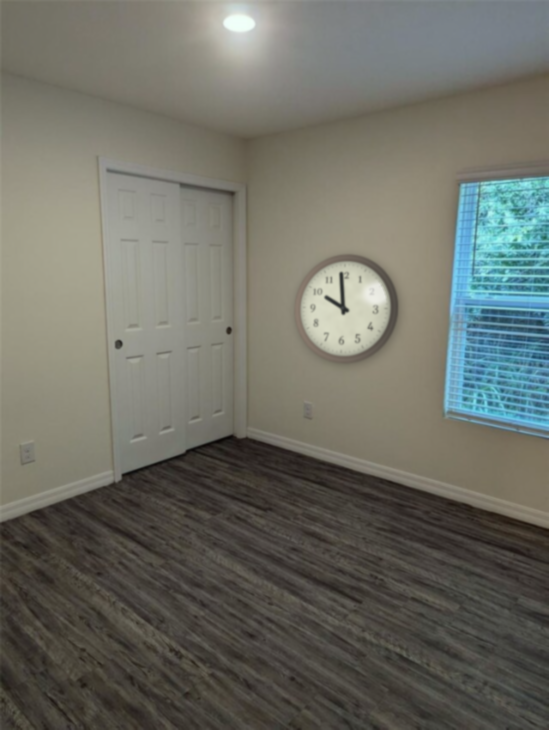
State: 9:59
